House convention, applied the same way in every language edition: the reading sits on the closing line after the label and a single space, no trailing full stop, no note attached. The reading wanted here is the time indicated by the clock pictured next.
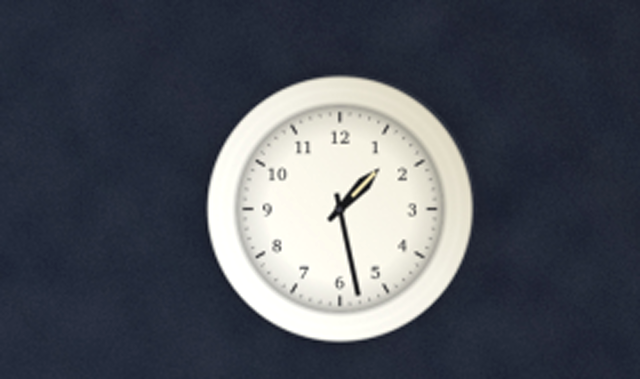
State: 1:28
